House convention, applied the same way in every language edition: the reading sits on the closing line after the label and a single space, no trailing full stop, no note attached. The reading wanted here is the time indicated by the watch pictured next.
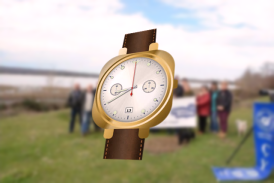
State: 8:40
